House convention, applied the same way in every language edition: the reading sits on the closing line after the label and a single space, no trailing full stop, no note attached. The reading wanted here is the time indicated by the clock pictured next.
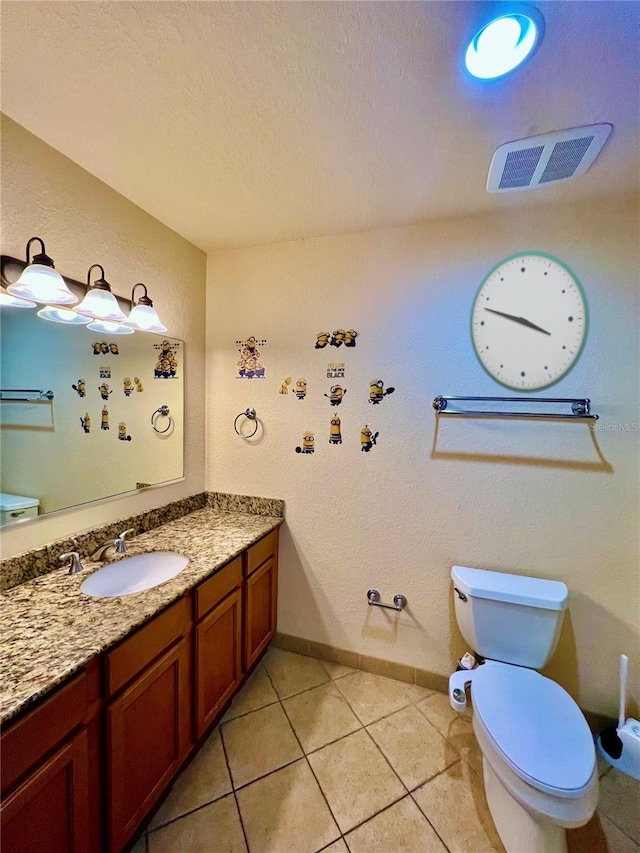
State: 3:48
